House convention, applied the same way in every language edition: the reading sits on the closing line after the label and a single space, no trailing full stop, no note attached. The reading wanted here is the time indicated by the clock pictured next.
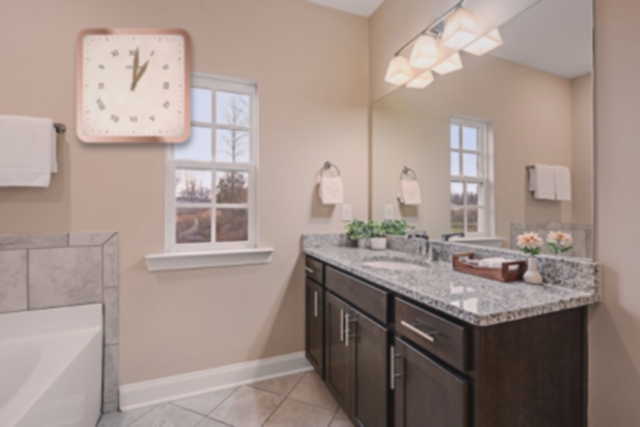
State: 1:01
